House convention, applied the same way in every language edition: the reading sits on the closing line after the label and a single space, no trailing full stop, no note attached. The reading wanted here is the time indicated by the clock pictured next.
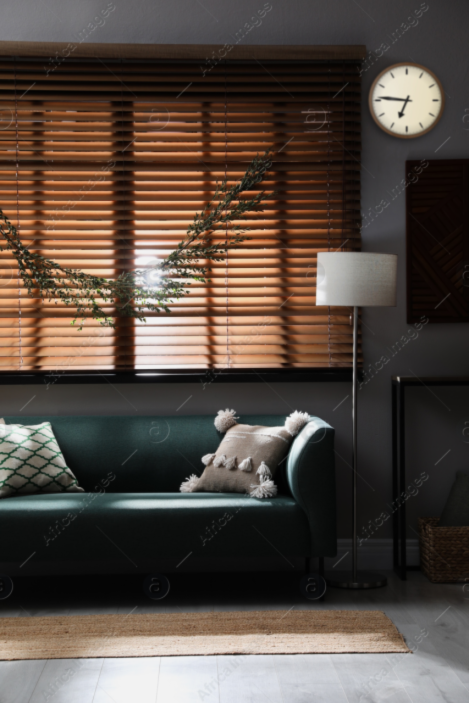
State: 6:46
